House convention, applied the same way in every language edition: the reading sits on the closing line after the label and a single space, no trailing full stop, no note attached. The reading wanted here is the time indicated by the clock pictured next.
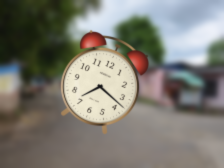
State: 7:18
